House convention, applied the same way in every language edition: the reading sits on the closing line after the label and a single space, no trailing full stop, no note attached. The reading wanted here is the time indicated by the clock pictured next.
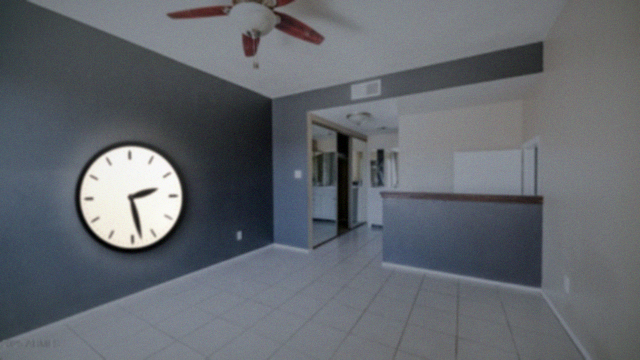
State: 2:28
